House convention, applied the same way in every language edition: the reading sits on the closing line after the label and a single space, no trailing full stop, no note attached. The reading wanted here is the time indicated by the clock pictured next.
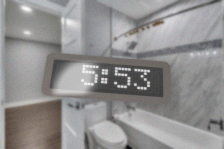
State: 5:53
